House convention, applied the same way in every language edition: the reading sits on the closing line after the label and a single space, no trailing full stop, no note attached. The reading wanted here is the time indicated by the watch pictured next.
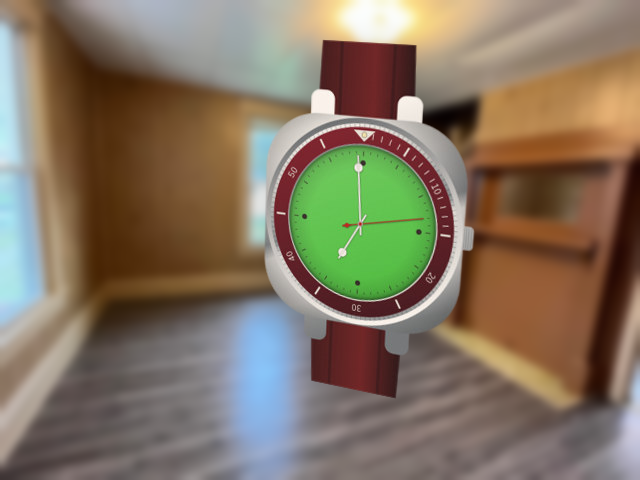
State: 6:59:13
